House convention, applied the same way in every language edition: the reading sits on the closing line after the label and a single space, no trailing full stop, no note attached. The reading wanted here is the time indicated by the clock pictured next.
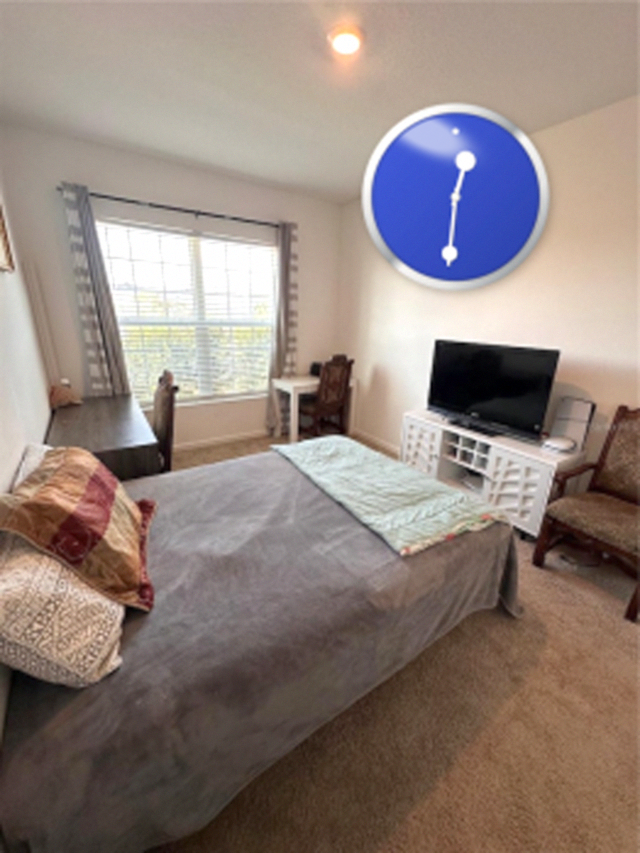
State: 12:31
